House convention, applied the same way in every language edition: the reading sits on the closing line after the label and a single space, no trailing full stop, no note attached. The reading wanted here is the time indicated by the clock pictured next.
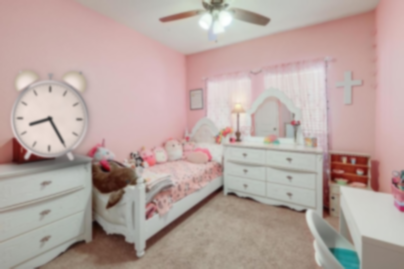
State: 8:25
